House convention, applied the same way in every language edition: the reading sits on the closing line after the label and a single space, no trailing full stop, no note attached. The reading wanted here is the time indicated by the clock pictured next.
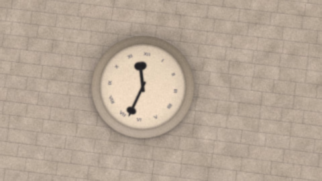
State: 11:33
